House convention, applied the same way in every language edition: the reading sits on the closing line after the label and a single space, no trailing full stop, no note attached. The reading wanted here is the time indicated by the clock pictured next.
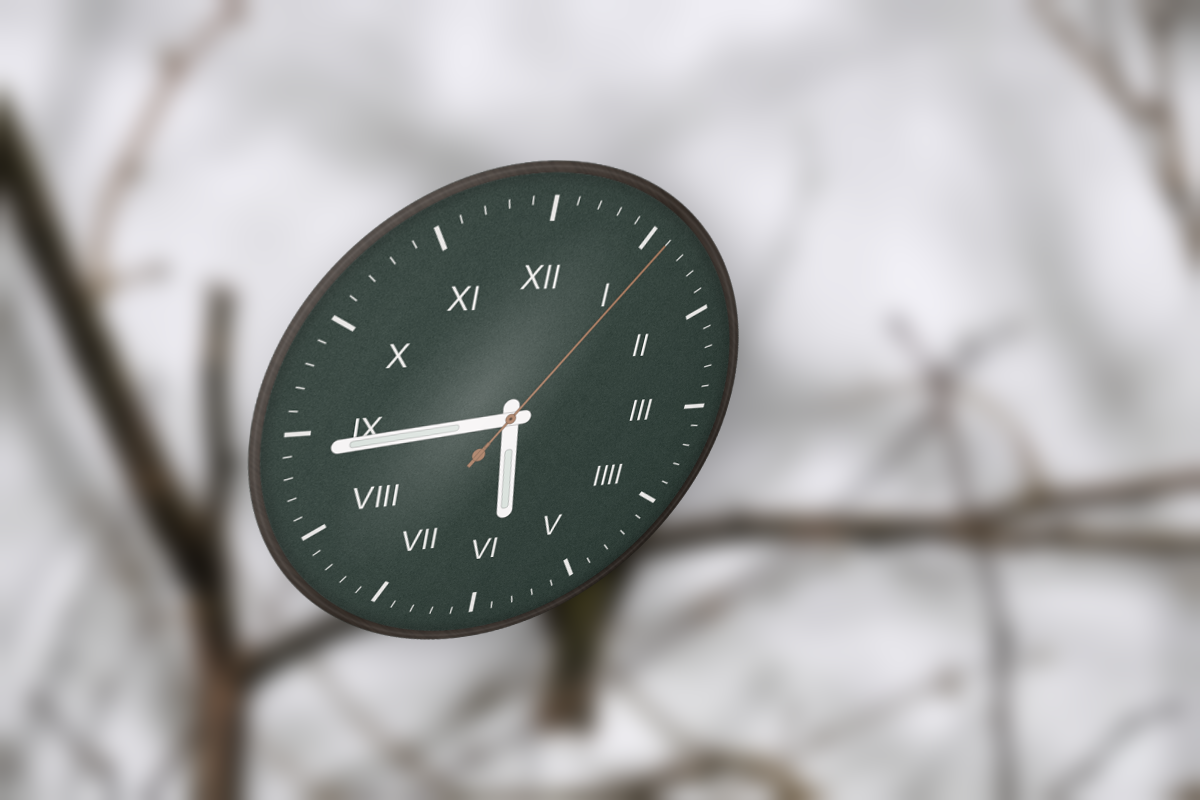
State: 5:44:06
